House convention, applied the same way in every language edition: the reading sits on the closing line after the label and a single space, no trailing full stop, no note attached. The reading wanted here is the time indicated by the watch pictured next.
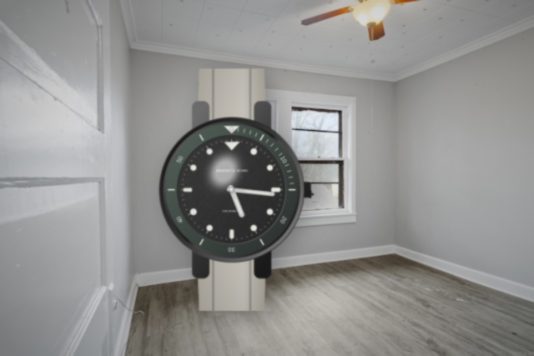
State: 5:16
